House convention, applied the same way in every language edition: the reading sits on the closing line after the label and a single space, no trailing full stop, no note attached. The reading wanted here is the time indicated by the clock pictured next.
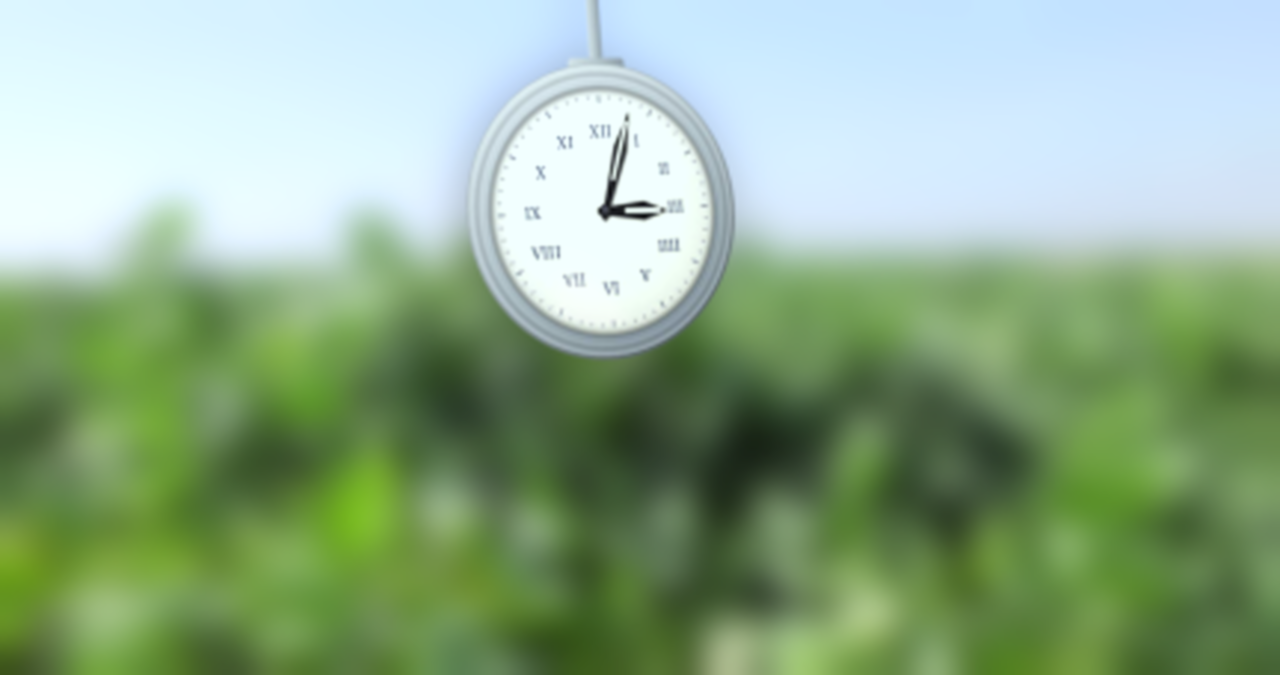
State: 3:03
